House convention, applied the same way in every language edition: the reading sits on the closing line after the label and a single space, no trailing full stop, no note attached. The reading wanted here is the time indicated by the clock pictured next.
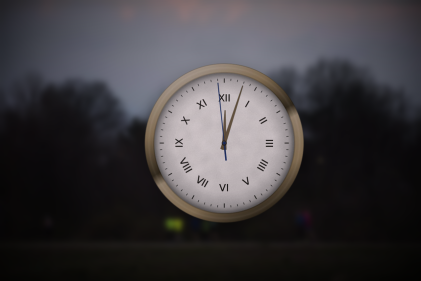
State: 12:02:59
